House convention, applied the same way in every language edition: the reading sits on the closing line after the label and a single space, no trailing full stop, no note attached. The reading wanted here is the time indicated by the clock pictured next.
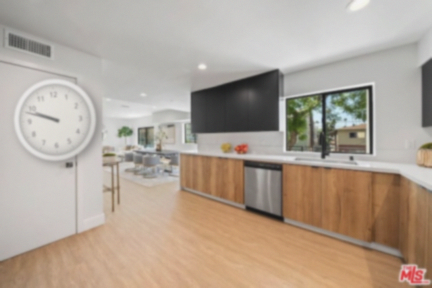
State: 9:48
